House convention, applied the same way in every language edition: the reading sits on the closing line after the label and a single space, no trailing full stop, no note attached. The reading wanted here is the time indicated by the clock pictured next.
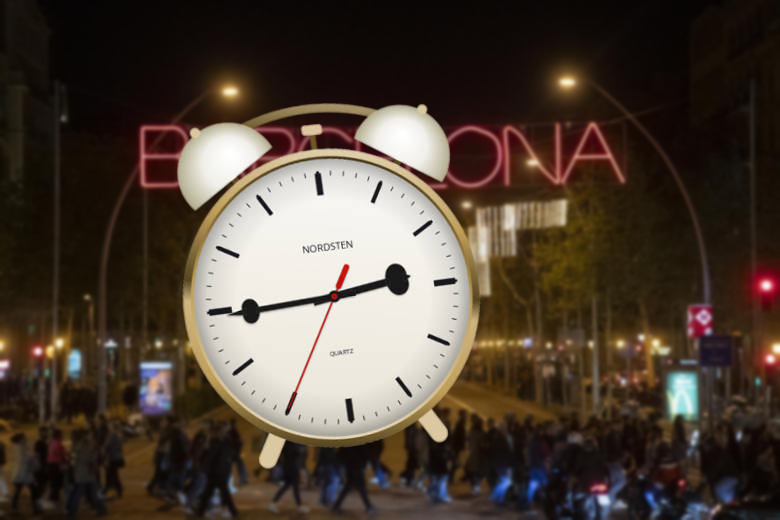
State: 2:44:35
